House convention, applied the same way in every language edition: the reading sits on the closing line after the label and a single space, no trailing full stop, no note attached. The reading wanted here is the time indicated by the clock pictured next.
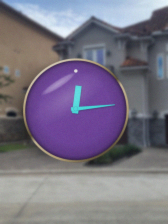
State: 12:14
